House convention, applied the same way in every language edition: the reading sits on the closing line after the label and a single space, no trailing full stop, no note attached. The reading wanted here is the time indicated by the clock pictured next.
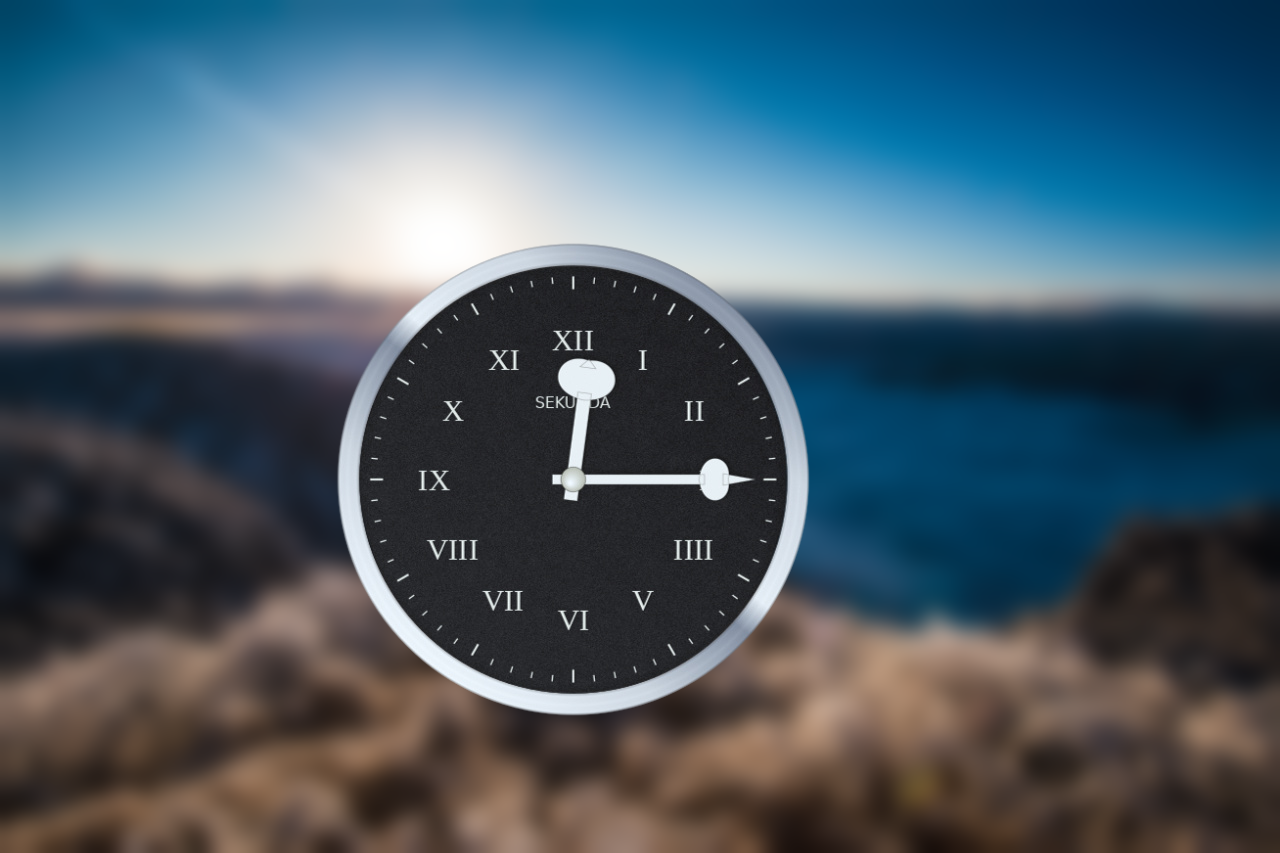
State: 12:15
